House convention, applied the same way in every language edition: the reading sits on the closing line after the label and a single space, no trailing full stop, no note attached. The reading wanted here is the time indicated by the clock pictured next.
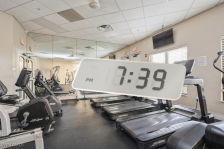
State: 7:39
